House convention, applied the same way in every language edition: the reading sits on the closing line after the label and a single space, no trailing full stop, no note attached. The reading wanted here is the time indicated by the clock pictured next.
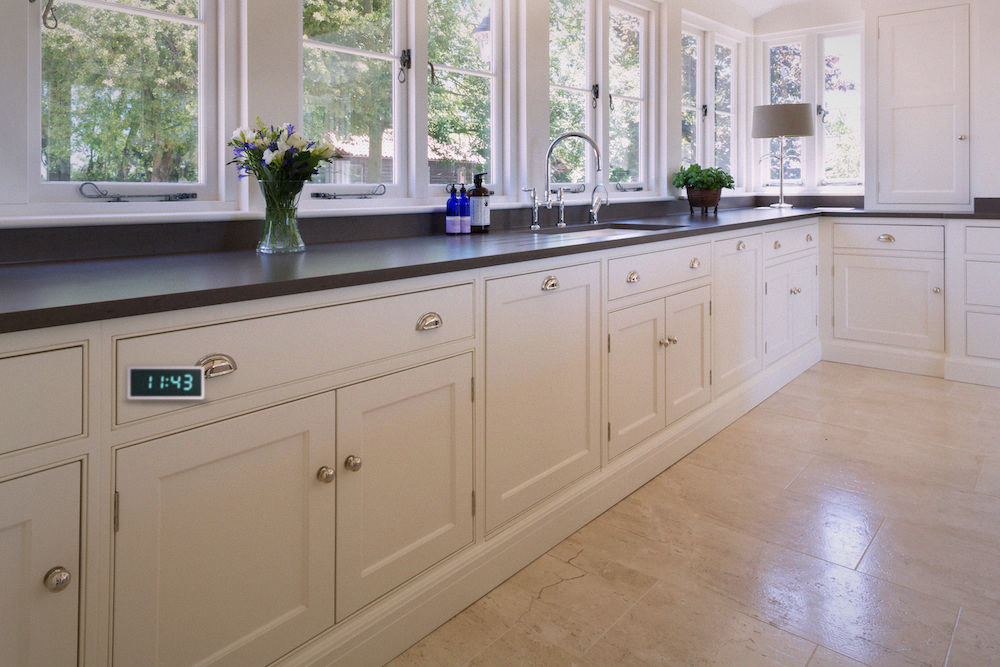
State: 11:43
